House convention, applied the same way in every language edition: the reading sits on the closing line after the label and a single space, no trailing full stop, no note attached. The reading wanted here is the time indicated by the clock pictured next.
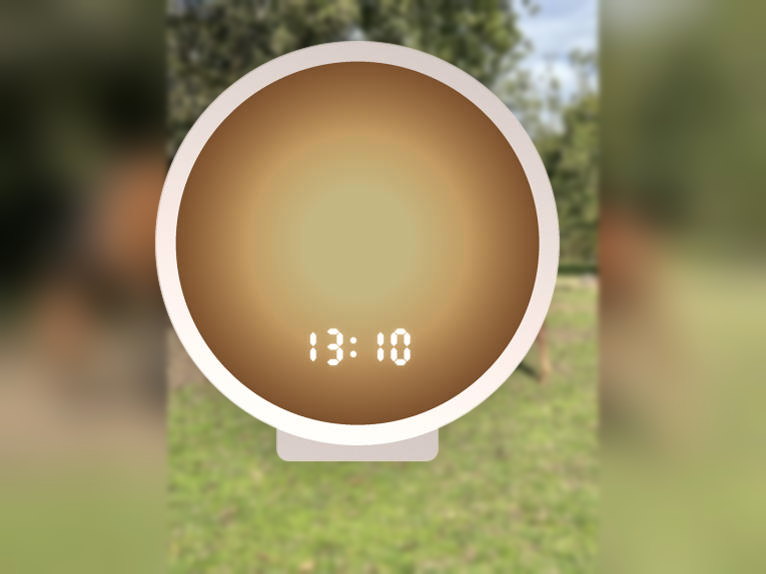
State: 13:10
